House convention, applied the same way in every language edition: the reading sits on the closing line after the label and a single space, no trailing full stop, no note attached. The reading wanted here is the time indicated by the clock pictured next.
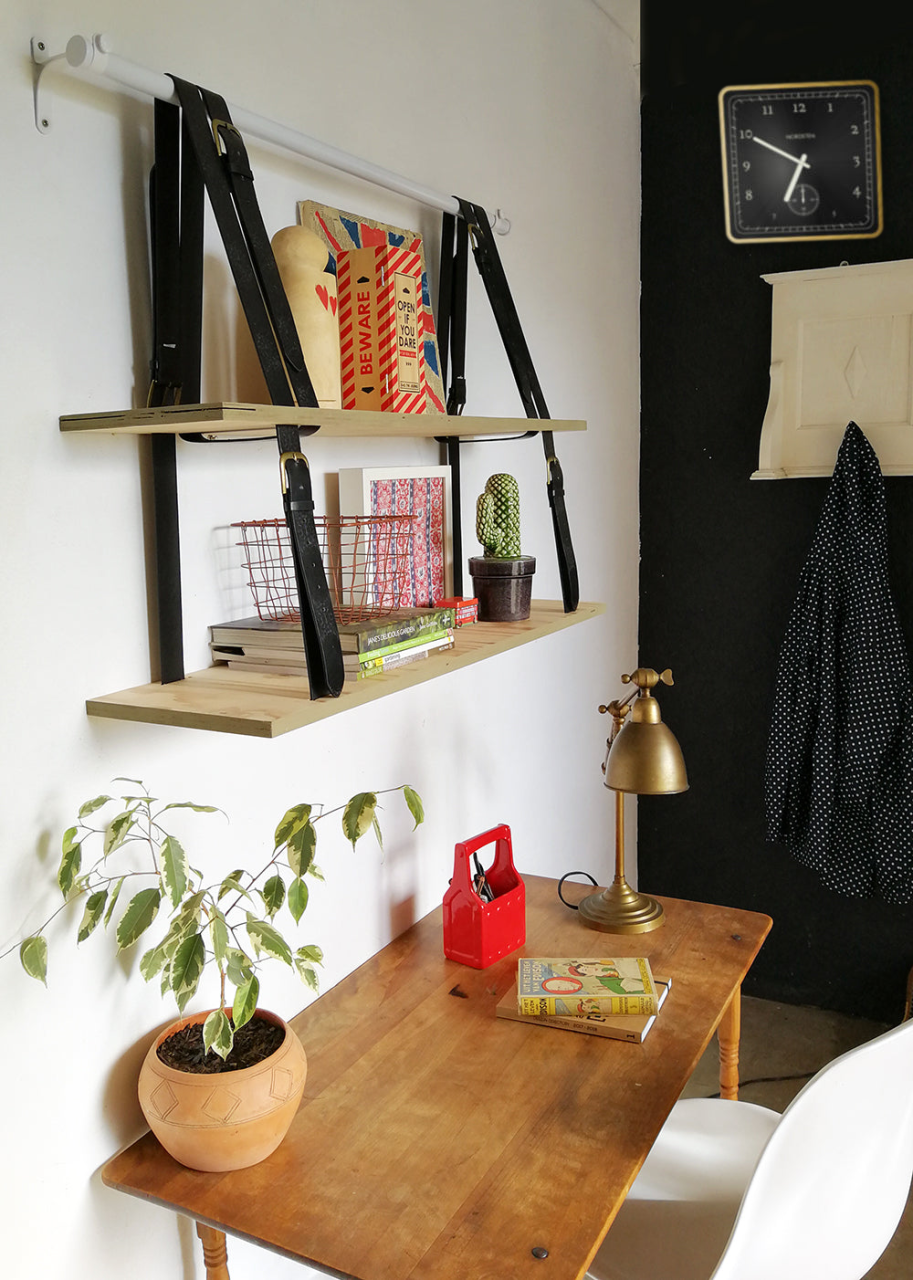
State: 6:50
